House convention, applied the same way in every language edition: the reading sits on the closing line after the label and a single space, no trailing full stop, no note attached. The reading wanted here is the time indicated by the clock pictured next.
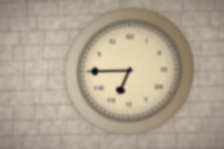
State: 6:45
